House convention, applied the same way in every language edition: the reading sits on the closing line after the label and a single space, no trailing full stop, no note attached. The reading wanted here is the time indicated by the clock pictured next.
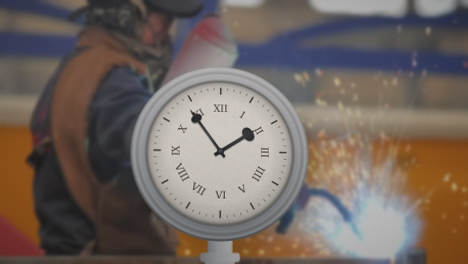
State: 1:54
